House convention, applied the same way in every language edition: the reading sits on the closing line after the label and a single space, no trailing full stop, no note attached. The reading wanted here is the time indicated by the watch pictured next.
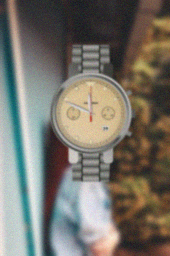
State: 11:49
